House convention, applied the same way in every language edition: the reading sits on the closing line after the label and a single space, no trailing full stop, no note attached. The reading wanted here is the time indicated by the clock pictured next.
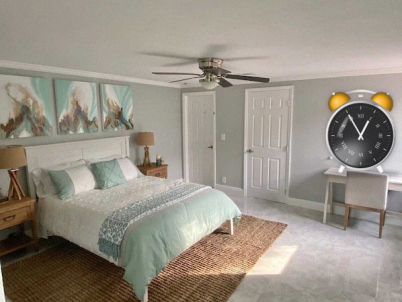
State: 12:55
